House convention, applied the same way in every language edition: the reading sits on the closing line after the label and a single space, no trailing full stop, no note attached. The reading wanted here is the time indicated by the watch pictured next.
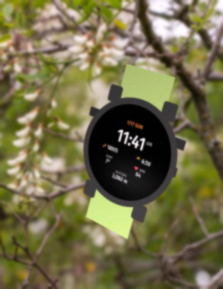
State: 11:41
